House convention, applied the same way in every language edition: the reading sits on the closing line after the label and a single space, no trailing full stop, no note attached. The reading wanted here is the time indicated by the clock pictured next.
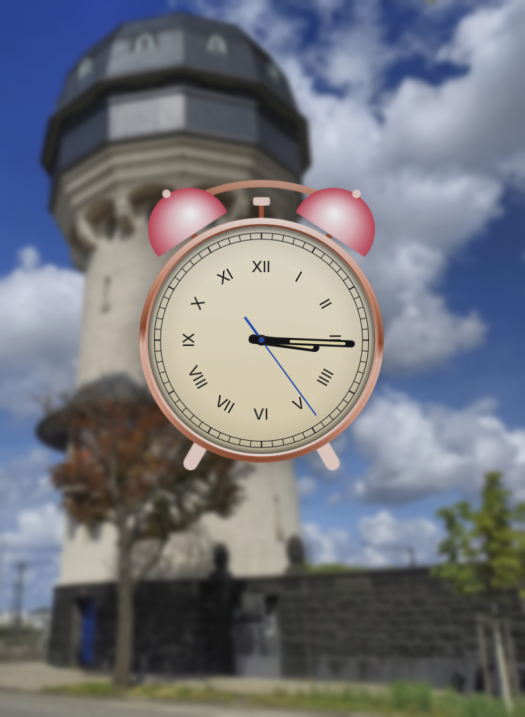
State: 3:15:24
